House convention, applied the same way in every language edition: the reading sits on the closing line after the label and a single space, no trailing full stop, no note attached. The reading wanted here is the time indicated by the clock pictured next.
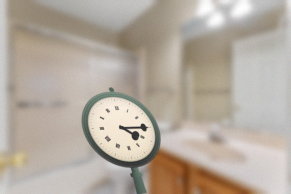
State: 4:15
